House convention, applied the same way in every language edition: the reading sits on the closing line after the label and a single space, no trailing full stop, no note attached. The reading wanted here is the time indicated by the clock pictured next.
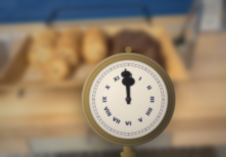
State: 11:59
